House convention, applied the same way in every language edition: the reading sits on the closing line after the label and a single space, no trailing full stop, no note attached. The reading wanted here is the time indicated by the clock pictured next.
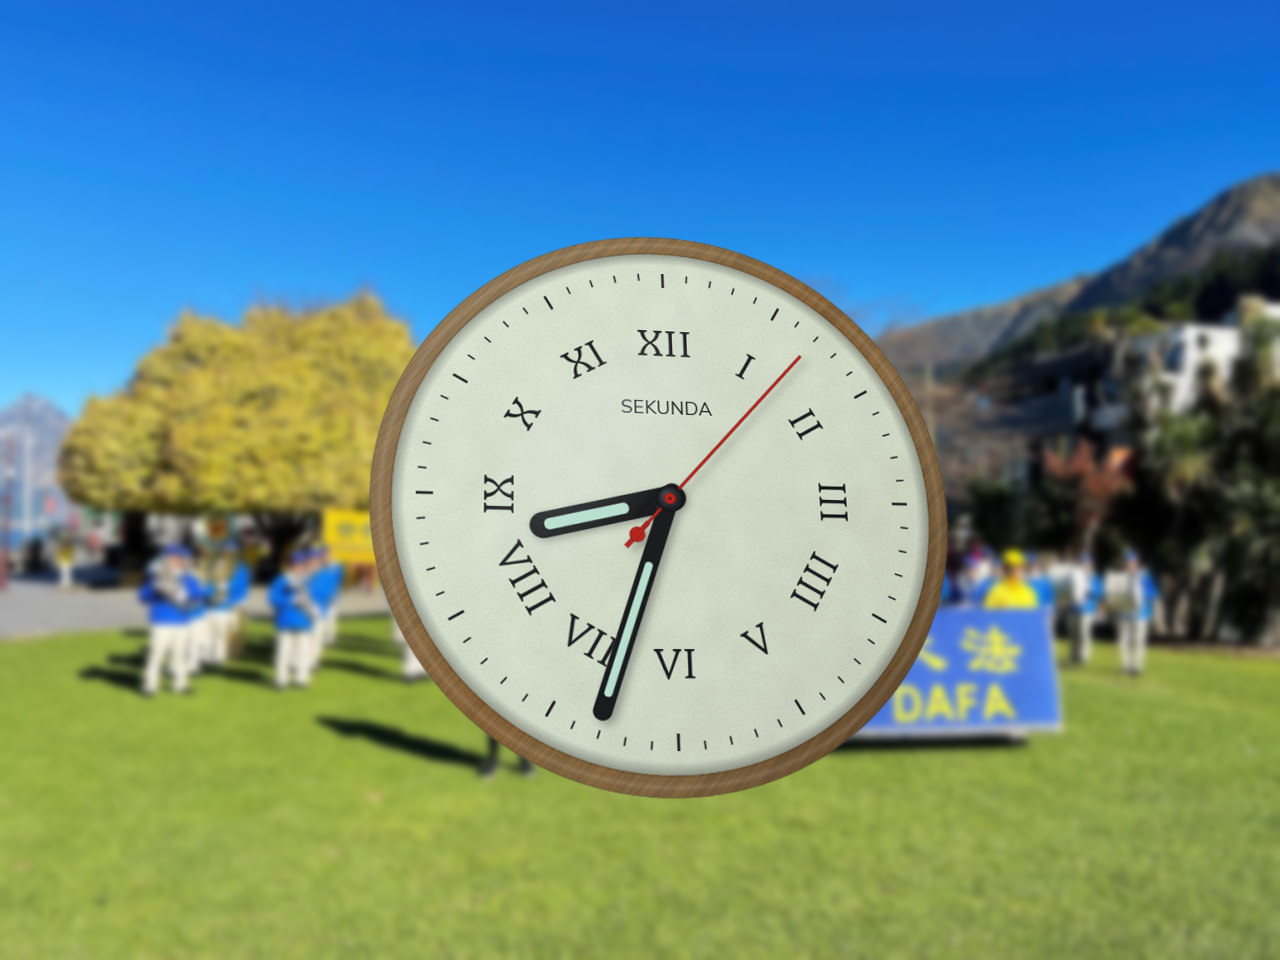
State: 8:33:07
